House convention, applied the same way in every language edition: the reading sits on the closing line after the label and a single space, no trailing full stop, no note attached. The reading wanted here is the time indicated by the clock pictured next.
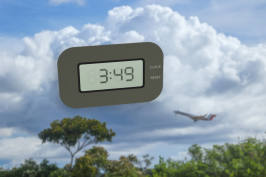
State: 3:49
